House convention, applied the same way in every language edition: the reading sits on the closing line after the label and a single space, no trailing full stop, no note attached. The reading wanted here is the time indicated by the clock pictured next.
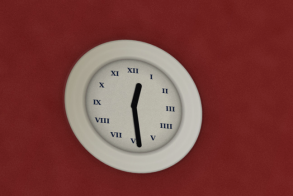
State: 12:29
